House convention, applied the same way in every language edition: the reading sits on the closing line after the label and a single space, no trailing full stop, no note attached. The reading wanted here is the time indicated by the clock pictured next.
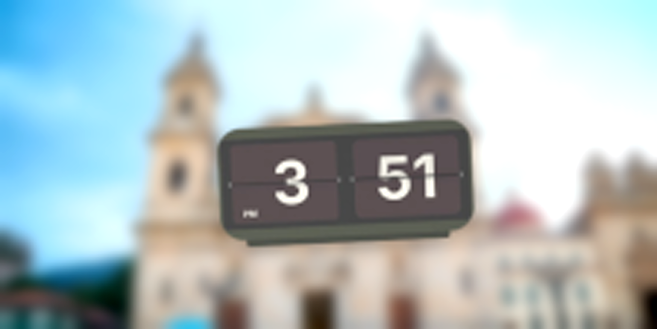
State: 3:51
